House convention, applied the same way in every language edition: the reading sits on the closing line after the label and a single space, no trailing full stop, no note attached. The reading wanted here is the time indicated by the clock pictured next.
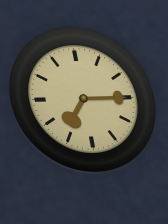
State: 7:15
